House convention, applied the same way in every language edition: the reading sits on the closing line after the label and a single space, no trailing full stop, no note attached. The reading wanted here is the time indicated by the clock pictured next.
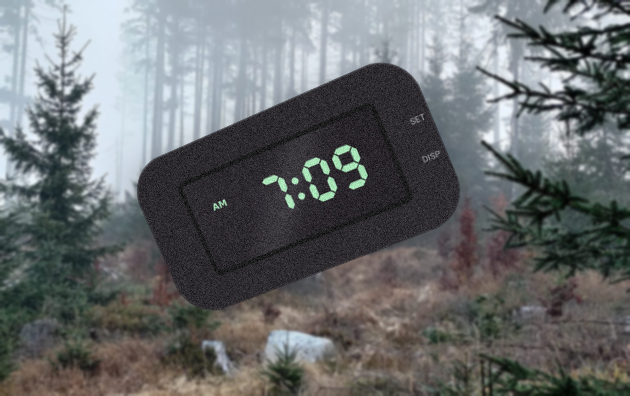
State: 7:09
